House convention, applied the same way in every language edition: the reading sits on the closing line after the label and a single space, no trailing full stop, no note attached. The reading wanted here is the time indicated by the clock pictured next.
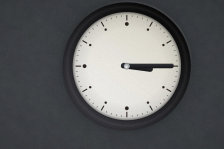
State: 3:15
